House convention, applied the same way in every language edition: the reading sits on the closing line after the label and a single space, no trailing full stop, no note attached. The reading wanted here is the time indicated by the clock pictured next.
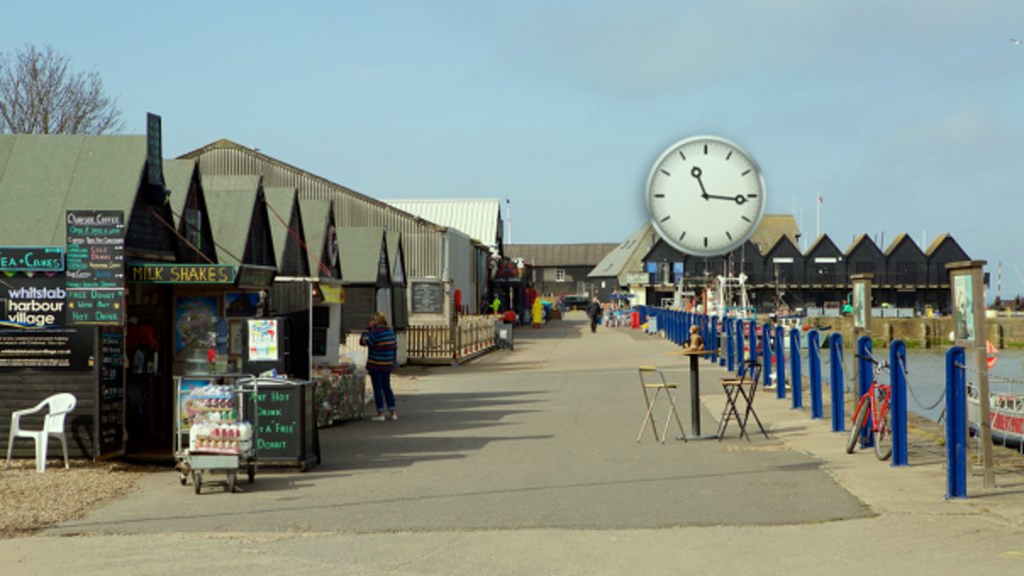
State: 11:16
